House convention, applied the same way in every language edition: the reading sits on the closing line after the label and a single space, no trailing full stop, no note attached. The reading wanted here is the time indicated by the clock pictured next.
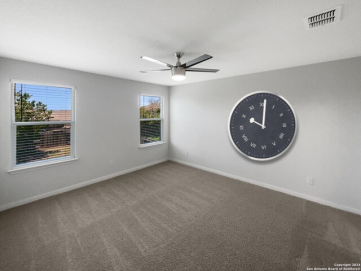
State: 10:01
